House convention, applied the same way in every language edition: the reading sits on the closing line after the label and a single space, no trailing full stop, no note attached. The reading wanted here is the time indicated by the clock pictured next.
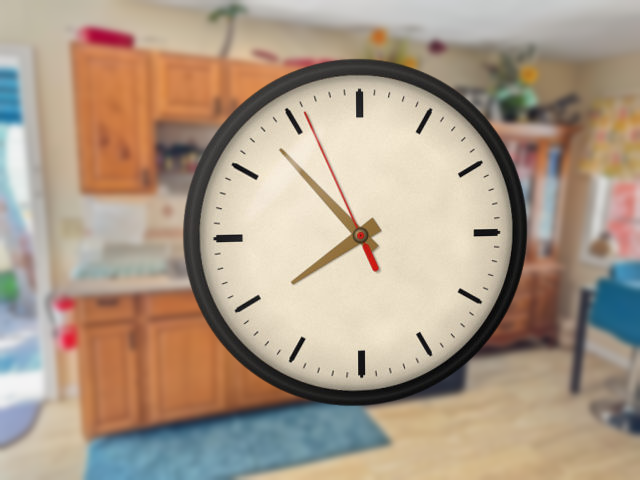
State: 7:52:56
